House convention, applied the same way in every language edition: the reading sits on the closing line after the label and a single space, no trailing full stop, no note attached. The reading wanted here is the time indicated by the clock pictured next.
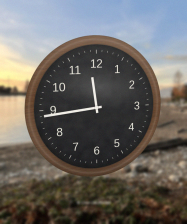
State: 11:44
